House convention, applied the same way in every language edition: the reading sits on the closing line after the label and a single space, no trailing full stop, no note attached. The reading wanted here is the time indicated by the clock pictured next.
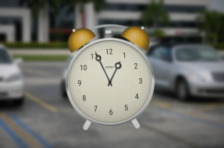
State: 12:56
